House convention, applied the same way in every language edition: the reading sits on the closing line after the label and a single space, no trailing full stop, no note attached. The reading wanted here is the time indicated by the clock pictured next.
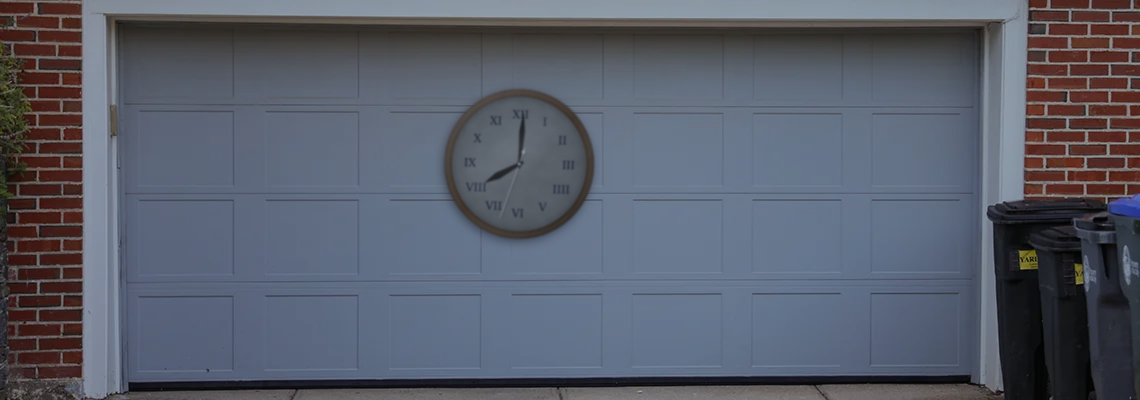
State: 8:00:33
